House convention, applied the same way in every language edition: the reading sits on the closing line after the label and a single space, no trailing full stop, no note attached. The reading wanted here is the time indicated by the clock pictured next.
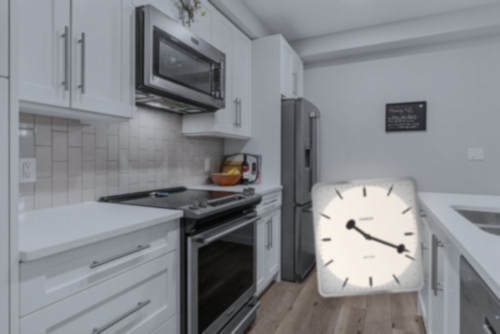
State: 10:19
